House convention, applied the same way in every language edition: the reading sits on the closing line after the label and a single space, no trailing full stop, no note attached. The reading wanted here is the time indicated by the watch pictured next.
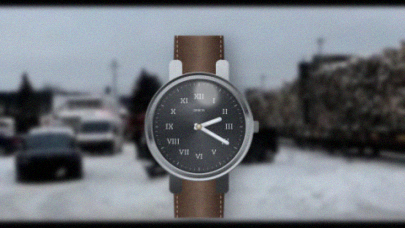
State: 2:20
